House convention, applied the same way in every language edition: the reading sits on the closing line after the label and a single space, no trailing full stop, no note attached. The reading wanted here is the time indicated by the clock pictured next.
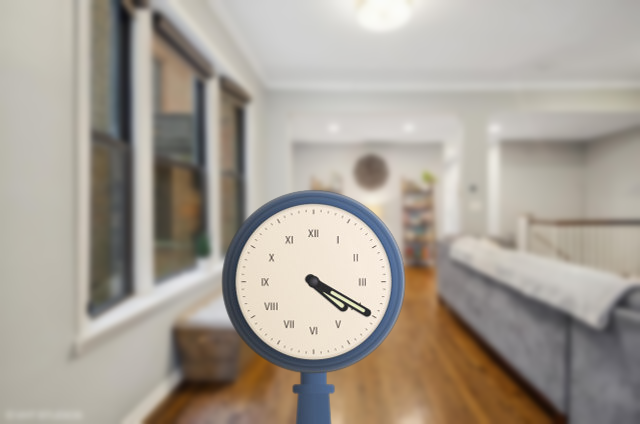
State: 4:20
